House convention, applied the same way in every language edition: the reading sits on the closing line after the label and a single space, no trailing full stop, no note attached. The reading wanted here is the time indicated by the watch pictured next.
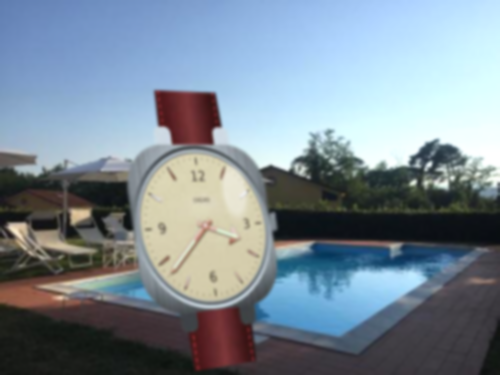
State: 3:38
